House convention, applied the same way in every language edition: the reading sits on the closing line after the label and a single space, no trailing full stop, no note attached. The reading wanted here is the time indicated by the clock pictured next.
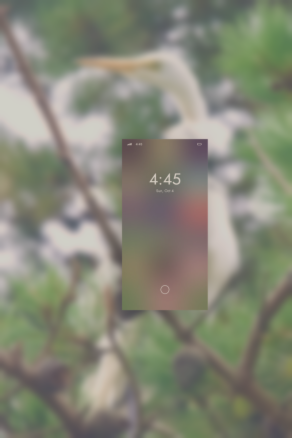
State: 4:45
